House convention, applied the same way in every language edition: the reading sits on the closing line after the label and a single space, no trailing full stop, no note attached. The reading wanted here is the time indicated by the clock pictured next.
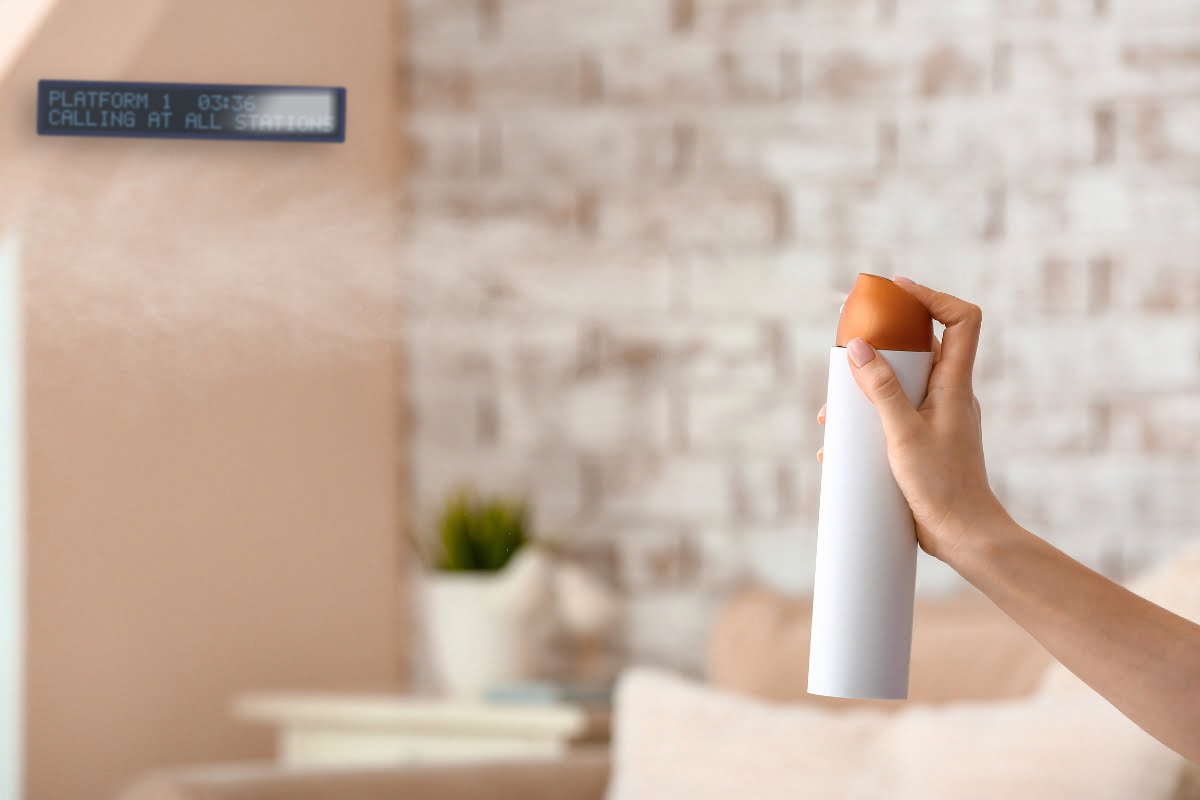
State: 3:36
